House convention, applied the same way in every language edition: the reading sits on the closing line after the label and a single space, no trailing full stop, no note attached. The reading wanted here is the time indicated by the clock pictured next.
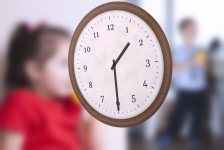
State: 1:30
